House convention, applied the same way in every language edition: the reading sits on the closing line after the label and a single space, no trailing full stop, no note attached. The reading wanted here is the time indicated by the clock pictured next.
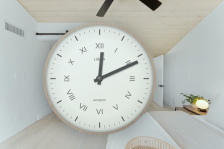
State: 12:11
